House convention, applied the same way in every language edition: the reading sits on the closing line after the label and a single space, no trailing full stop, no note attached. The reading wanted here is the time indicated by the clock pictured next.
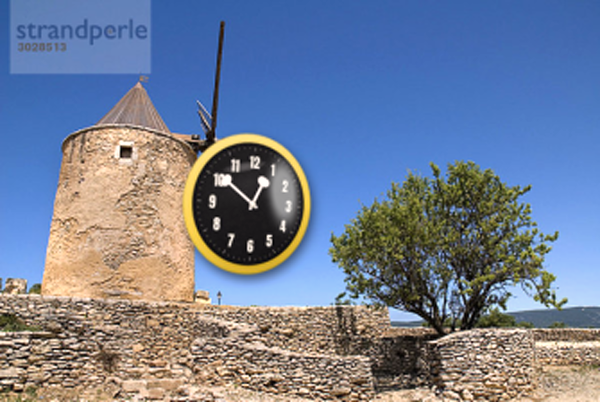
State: 12:51
